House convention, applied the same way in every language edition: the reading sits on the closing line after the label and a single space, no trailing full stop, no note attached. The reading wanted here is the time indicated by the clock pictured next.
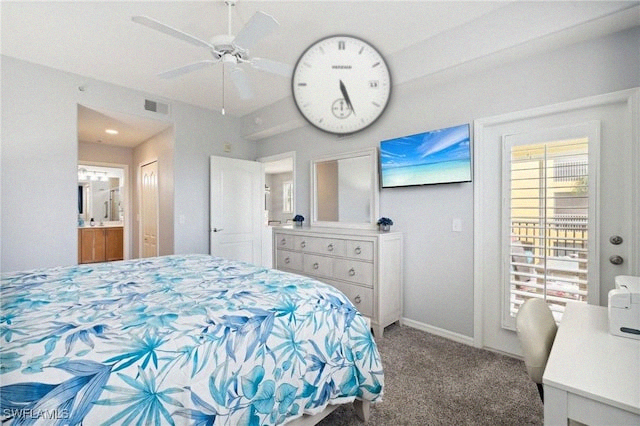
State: 5:26
